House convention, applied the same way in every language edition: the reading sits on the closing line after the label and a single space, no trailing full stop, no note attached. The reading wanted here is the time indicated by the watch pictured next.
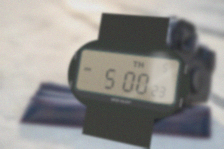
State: 5:00
